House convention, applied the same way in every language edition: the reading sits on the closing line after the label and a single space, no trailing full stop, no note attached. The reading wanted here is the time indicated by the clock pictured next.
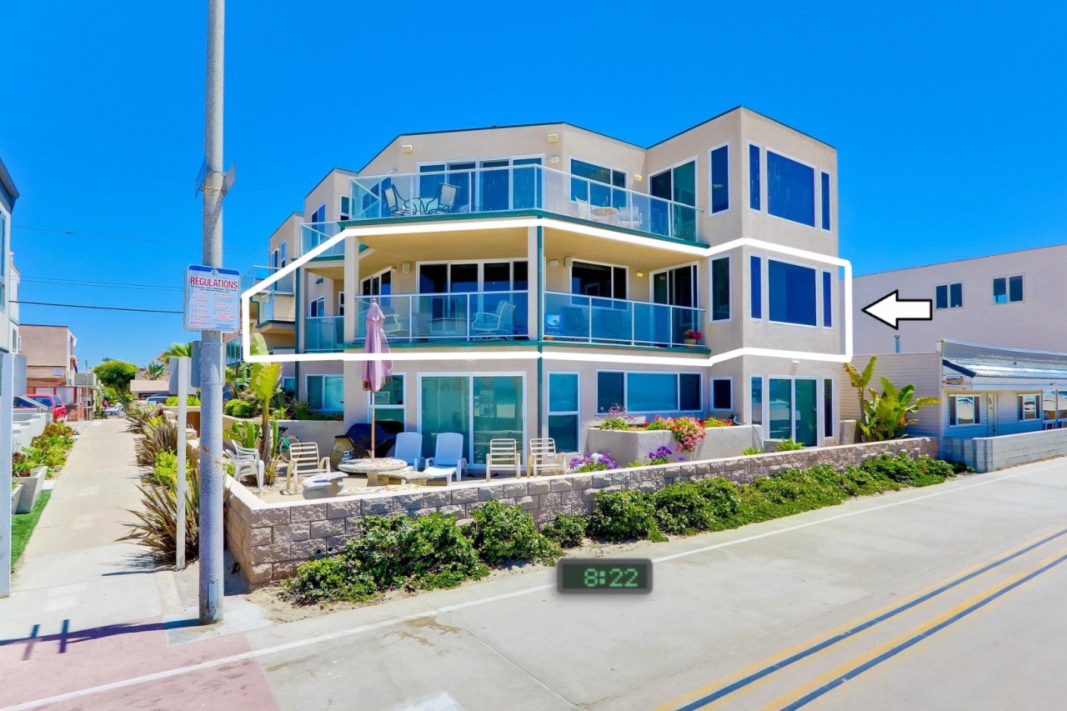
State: 8:22
